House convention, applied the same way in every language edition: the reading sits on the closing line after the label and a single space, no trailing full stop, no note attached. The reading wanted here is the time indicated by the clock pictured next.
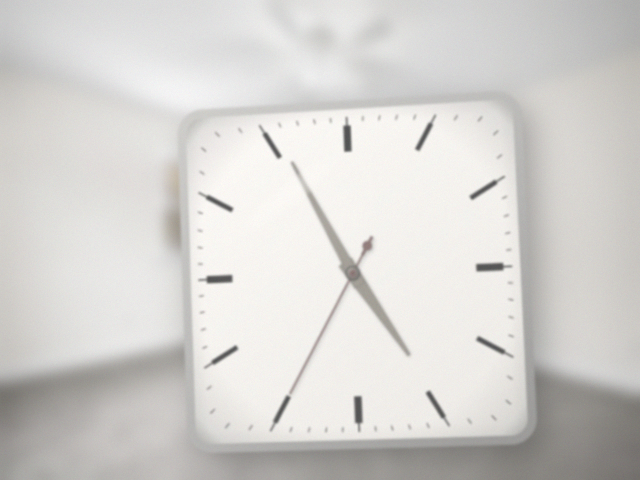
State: 4:55:35
